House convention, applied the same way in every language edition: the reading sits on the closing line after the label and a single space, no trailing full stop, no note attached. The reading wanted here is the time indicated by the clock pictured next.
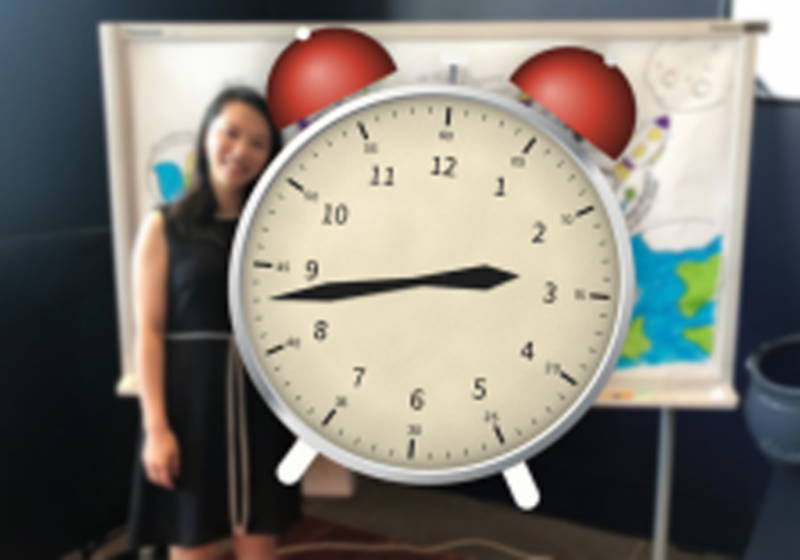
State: 2:43
